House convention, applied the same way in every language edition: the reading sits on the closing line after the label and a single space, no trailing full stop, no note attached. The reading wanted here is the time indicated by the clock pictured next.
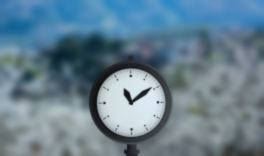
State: 11:09
